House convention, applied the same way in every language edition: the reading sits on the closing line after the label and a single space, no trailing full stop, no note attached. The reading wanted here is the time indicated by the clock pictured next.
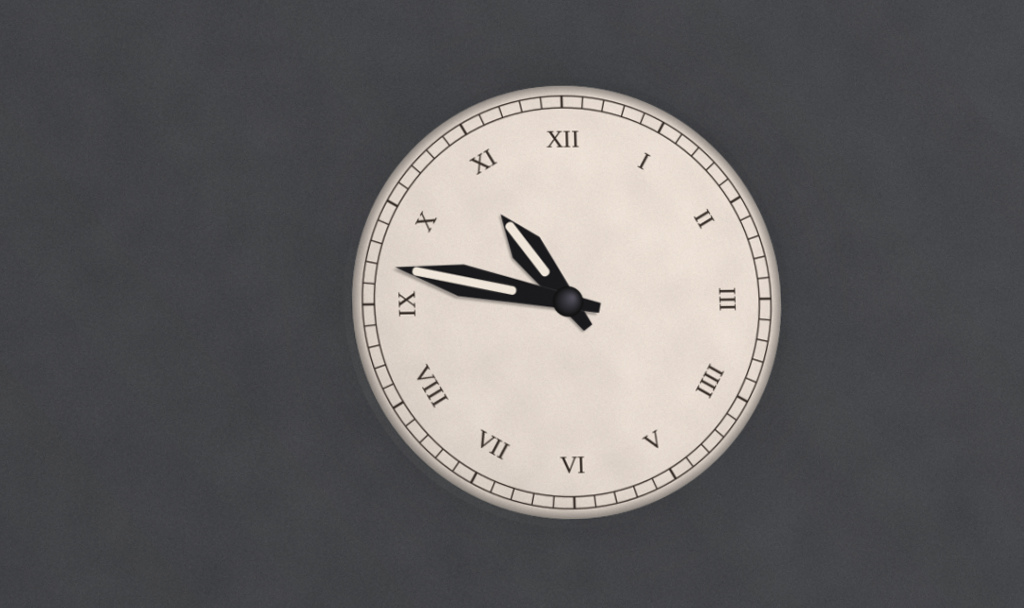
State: 10:47
